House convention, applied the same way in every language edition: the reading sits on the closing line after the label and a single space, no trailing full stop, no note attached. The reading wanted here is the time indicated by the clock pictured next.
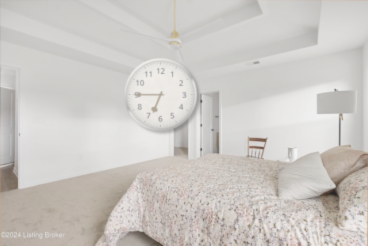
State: 6:45
